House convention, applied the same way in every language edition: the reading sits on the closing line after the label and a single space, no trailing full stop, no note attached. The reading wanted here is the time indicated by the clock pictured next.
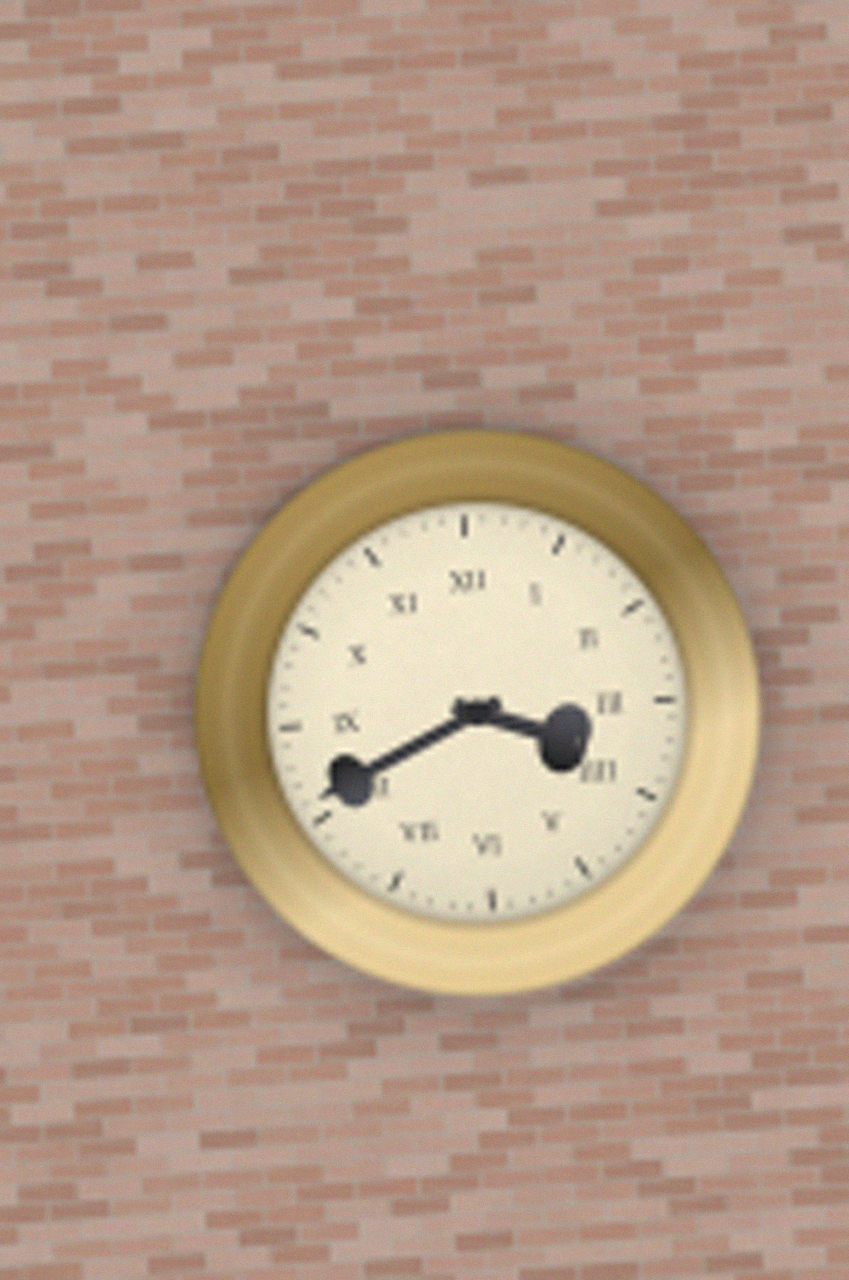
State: 3:41
